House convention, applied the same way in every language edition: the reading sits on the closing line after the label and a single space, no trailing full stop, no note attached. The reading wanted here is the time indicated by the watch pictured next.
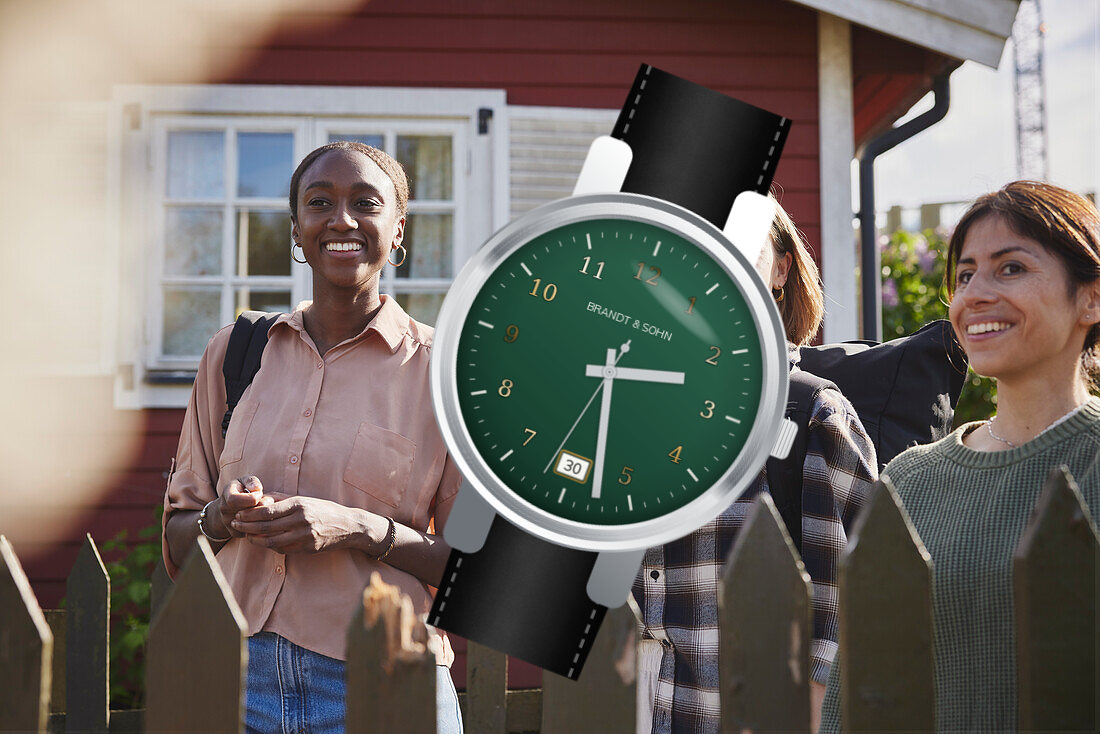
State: 2:27:32
